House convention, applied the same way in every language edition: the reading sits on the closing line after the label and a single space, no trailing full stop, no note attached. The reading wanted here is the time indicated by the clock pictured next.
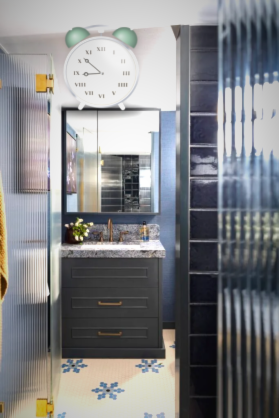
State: 8:52
